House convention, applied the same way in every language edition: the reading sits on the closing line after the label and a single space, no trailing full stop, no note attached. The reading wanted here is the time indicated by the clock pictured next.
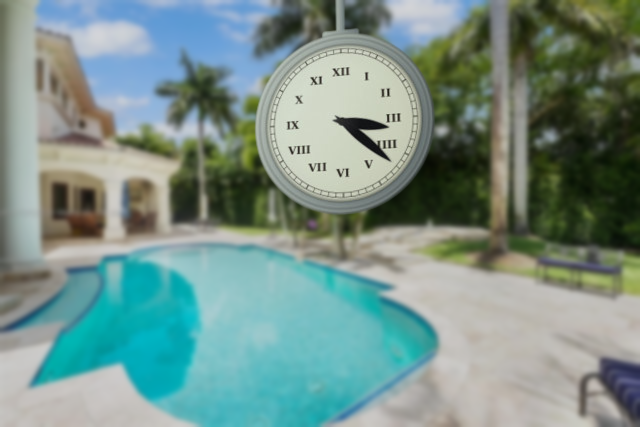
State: 3:22
